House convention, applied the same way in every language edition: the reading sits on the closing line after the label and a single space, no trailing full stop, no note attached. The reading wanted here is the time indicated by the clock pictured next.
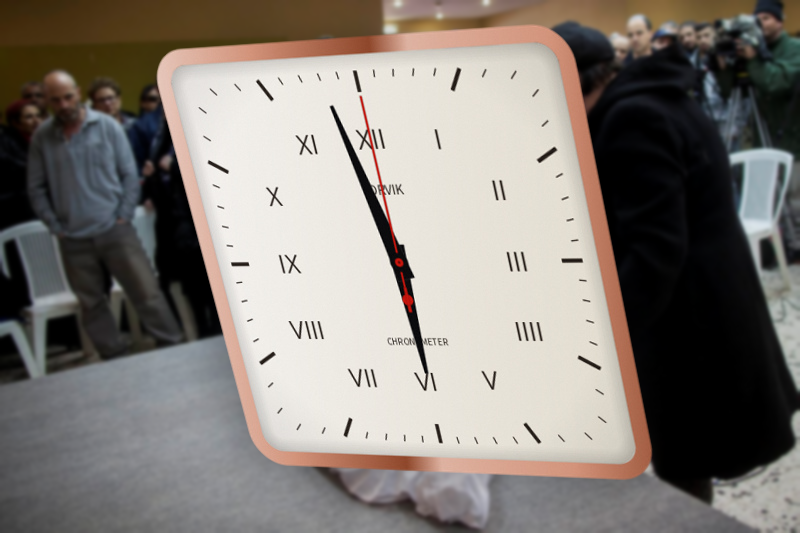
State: 5:58:00
